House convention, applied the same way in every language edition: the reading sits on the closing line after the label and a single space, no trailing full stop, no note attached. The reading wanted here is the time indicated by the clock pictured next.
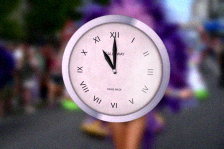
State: 11:00
